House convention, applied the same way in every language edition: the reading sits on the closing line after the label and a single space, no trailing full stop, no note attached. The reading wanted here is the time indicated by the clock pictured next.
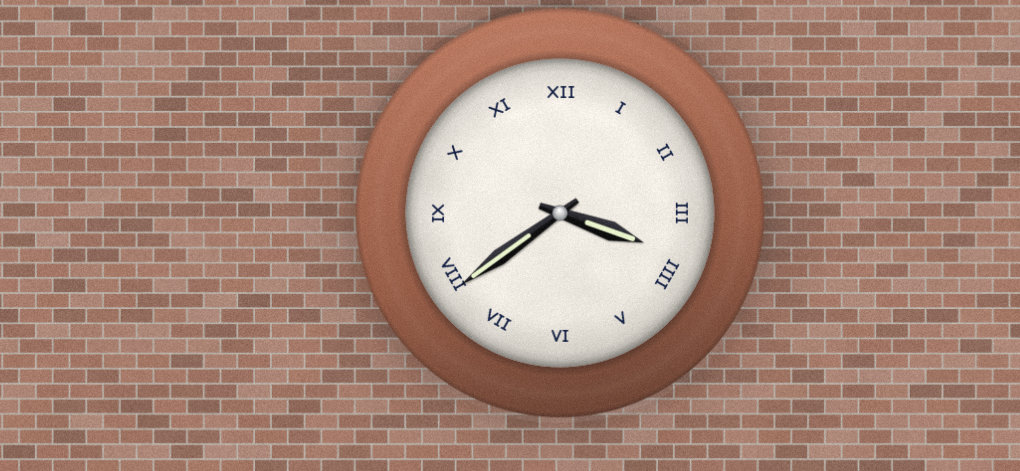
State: 3:39
